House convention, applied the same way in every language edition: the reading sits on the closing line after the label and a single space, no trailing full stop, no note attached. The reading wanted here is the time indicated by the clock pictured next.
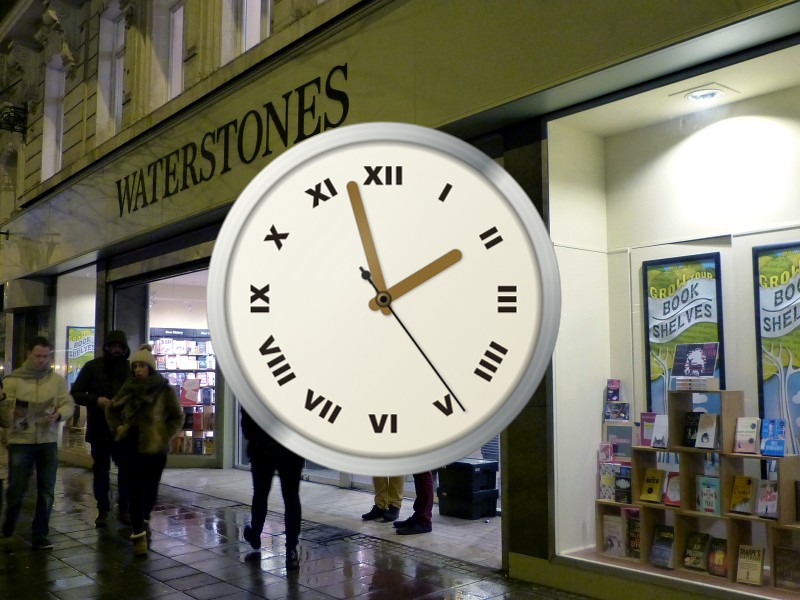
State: 1:57:24
